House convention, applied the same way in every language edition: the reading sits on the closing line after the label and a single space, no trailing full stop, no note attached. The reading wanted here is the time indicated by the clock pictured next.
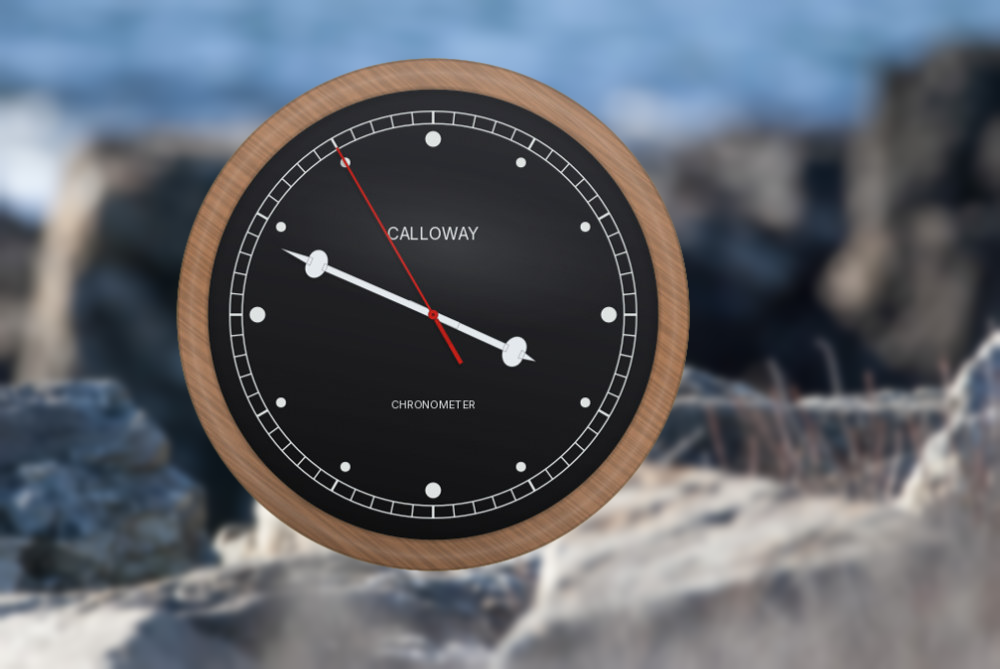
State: 3:48:55
